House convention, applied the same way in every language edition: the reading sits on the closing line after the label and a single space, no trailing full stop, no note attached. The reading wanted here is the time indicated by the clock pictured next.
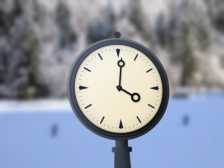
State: 4:01
